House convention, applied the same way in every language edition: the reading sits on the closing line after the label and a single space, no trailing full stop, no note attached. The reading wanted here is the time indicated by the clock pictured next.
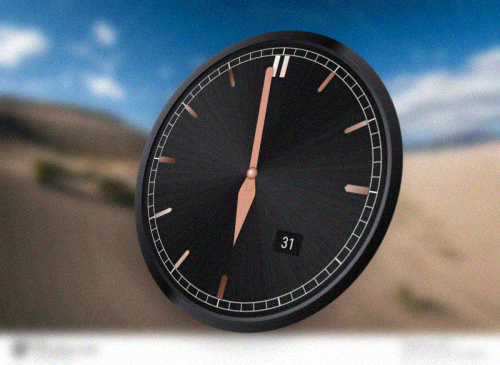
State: 5:59
